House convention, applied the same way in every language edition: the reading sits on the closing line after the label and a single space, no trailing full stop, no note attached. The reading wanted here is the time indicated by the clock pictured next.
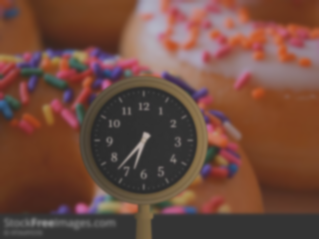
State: 6:37
